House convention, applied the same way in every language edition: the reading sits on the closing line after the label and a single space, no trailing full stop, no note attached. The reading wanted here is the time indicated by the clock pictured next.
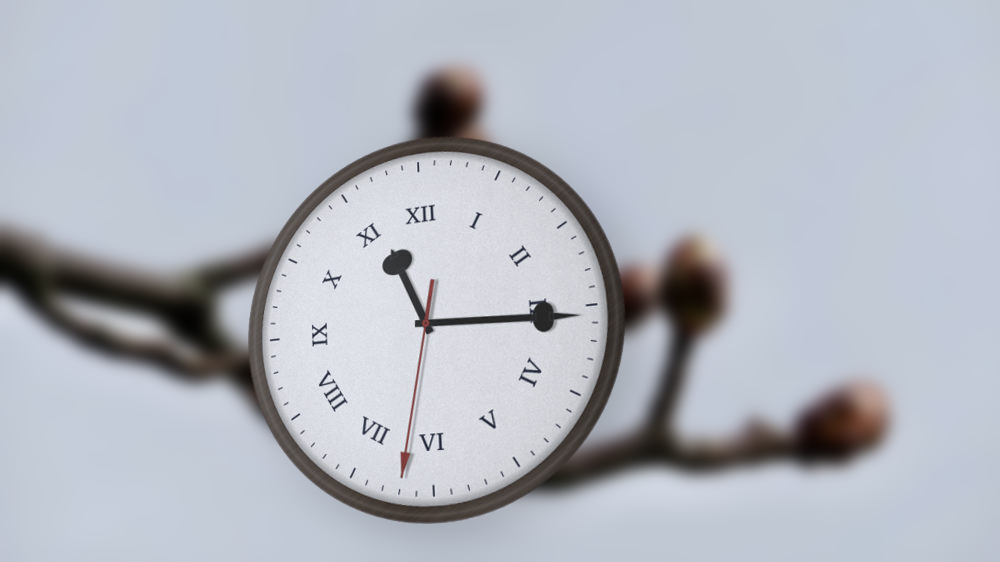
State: 11:15:32
